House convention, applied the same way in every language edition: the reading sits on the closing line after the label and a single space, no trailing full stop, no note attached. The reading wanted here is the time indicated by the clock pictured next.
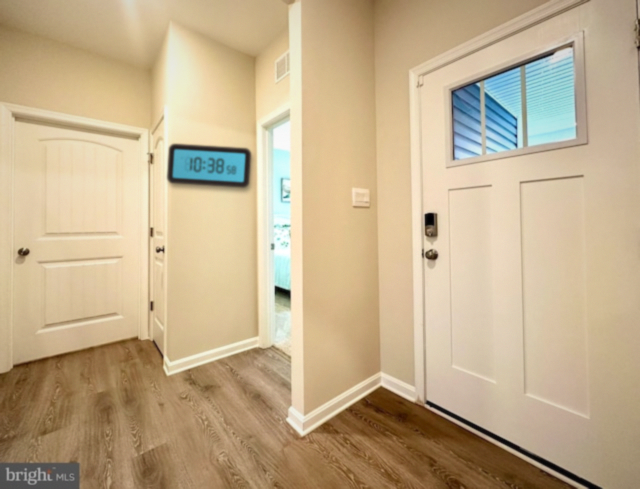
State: 10:38
